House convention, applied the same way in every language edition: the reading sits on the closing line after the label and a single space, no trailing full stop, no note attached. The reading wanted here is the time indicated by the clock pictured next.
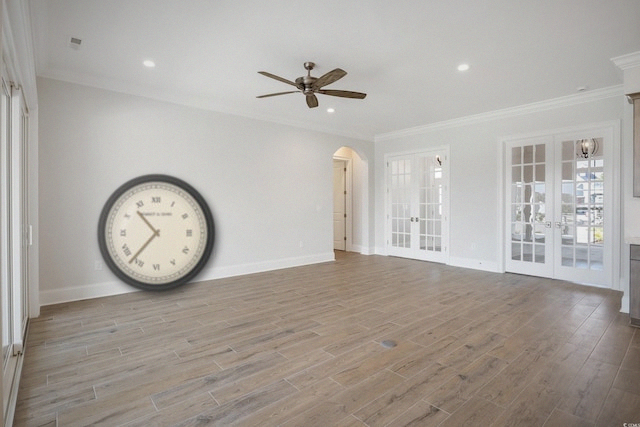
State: 10:37
